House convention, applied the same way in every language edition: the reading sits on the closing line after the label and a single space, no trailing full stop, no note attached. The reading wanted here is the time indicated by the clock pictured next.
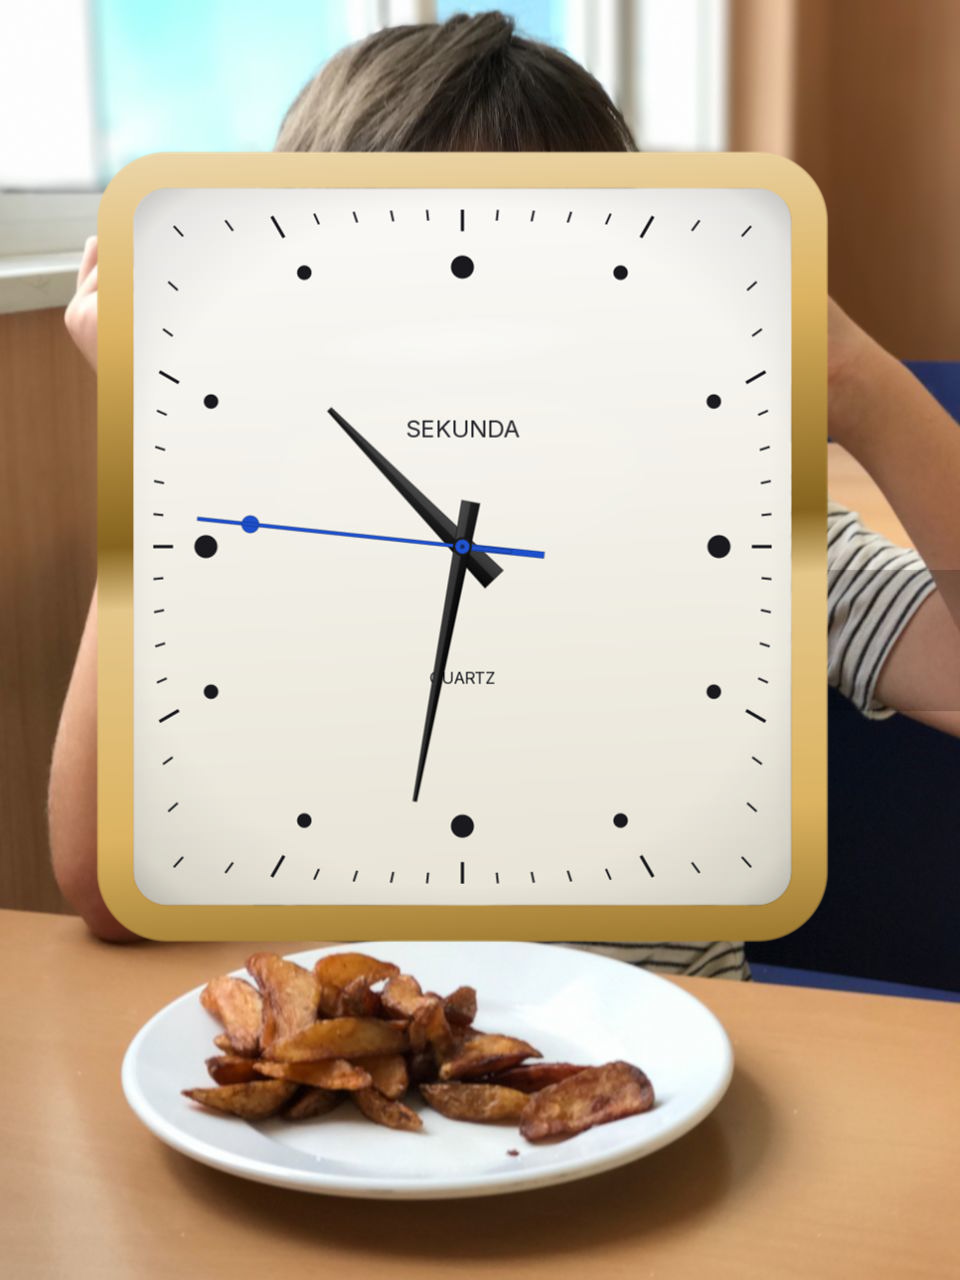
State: 10:31:46
